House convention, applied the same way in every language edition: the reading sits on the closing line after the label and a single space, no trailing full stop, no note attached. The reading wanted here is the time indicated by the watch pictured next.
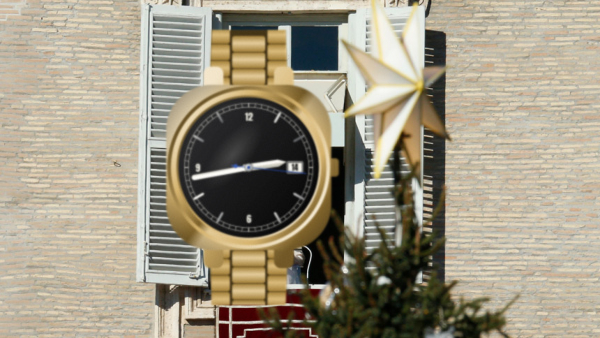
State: 2:43:16
